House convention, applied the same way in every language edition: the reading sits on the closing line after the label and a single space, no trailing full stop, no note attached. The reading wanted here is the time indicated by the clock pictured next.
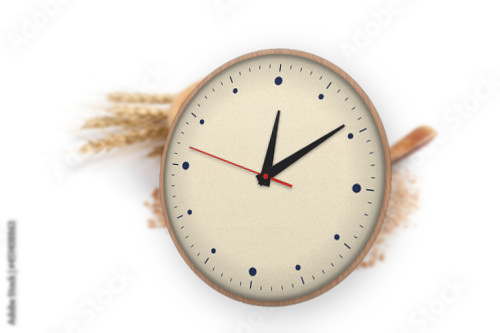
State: 12:08:47
